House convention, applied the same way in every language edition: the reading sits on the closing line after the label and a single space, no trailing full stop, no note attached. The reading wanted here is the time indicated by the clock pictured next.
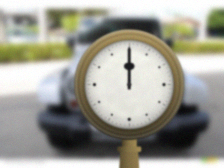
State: 12:00
